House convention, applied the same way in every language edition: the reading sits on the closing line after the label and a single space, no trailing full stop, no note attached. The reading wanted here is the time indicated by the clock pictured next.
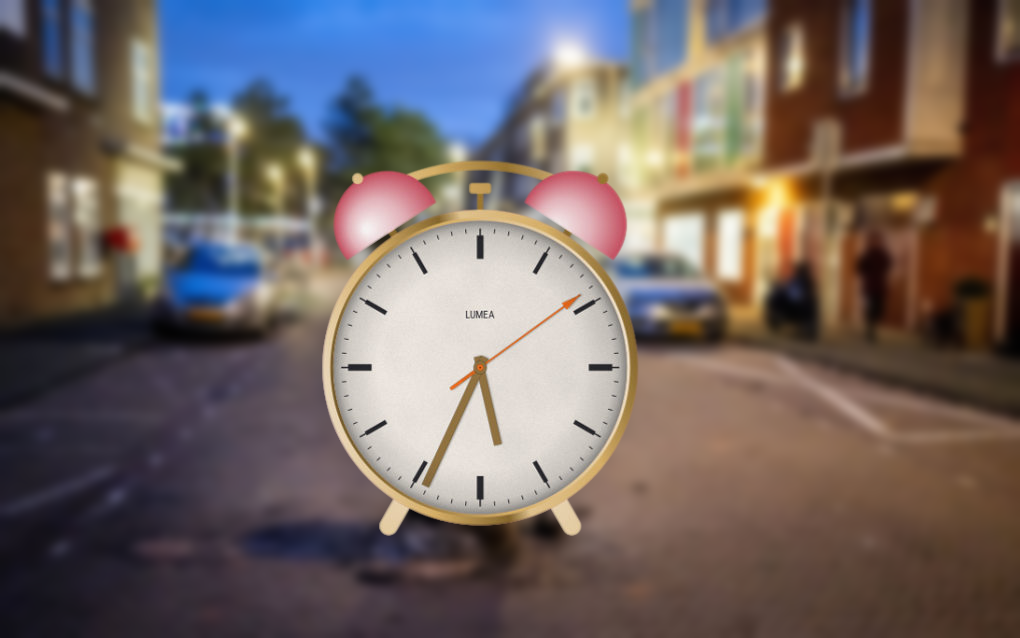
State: 5:34:09
